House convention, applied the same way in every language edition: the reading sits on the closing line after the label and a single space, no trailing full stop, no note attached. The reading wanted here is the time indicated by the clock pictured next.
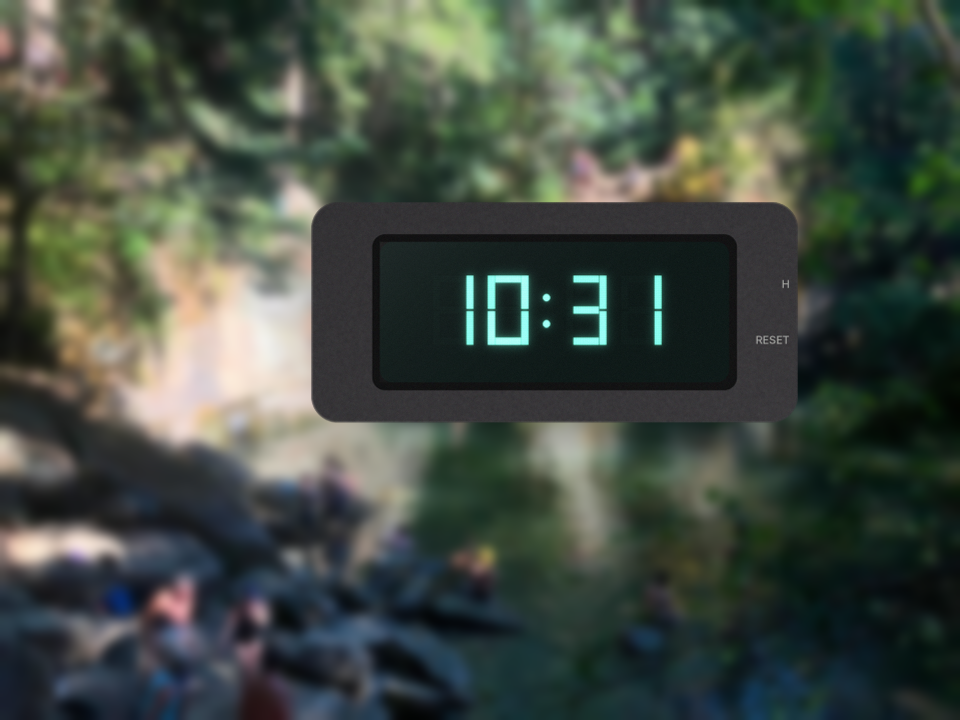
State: 10:31
